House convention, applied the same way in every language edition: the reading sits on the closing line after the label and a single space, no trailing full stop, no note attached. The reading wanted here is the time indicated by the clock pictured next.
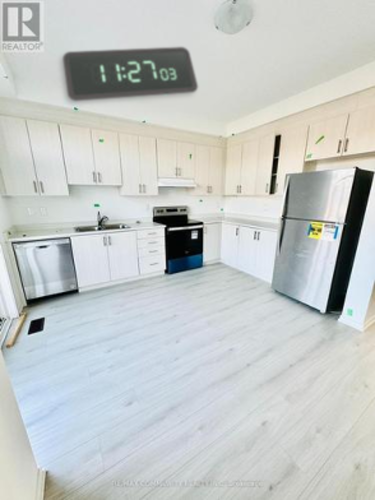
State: 11:27:03
